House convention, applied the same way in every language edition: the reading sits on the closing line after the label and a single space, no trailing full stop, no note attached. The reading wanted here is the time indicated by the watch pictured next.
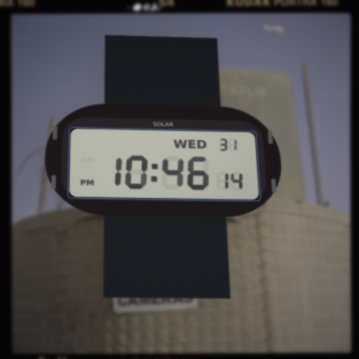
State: 10:46:14
